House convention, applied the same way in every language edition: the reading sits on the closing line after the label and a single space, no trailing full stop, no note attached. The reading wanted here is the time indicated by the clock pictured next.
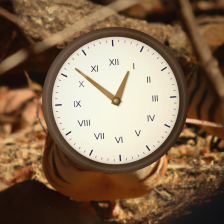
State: 12:52
